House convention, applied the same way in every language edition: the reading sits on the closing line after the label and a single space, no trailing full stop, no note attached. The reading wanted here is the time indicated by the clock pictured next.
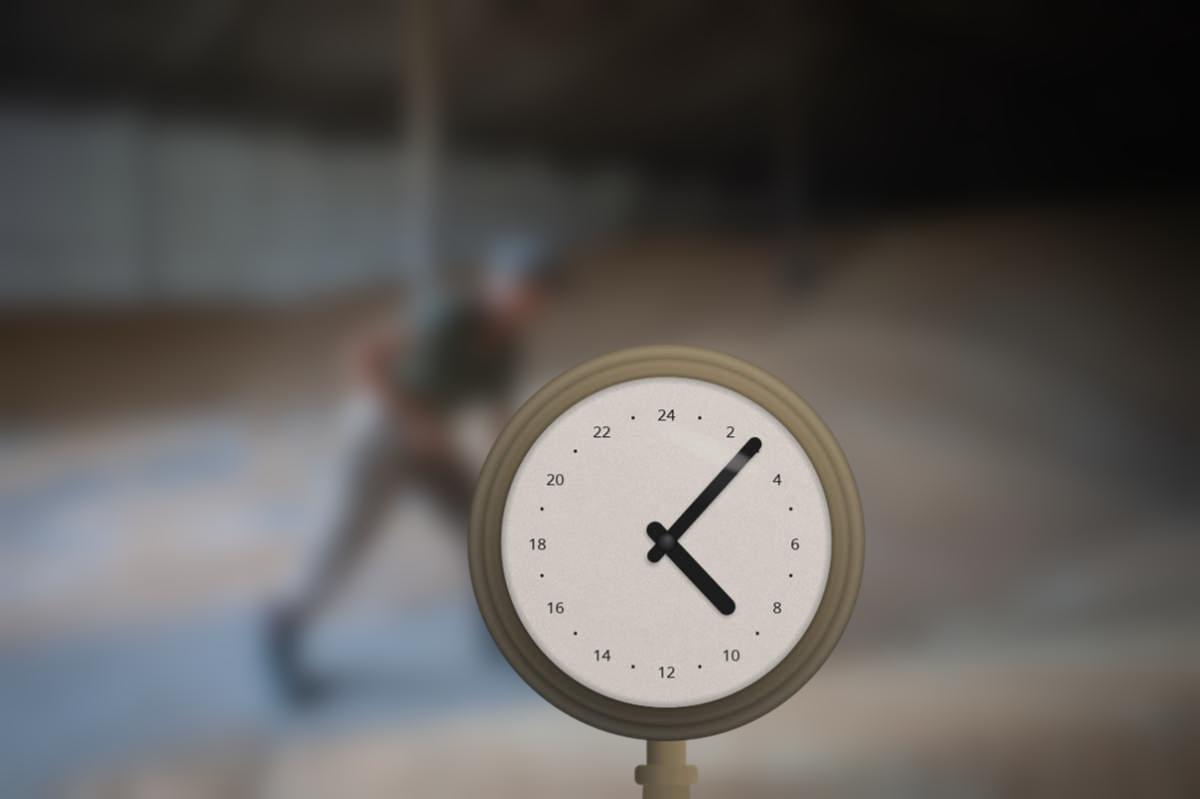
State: 9:07
